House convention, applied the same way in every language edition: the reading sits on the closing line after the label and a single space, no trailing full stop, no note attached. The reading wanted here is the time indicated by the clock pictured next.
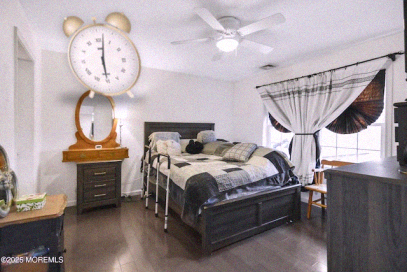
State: 6:02
